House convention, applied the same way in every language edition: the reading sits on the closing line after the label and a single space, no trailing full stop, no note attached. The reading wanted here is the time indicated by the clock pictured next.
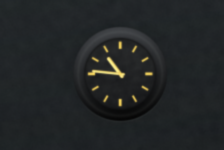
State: 10:46
